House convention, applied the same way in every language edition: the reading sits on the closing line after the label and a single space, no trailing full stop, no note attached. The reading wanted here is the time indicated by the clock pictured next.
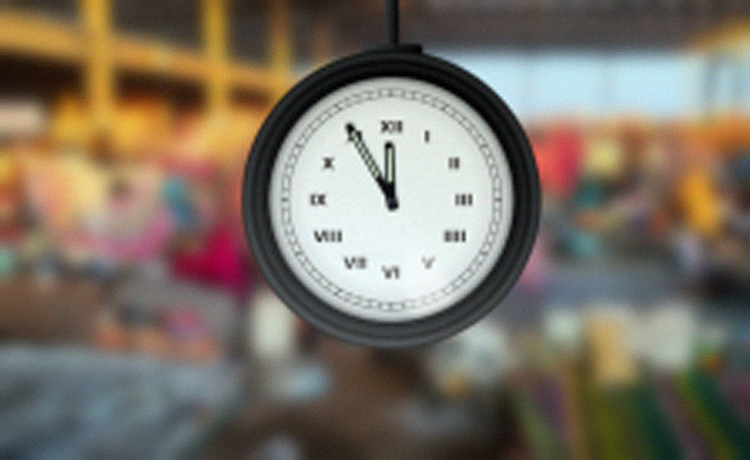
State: 11:55
